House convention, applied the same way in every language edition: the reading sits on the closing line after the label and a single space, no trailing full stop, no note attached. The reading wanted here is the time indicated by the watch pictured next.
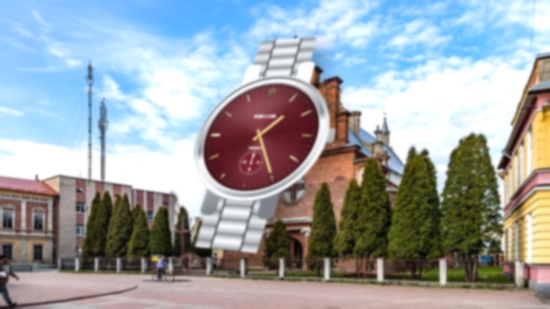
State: 1:25
